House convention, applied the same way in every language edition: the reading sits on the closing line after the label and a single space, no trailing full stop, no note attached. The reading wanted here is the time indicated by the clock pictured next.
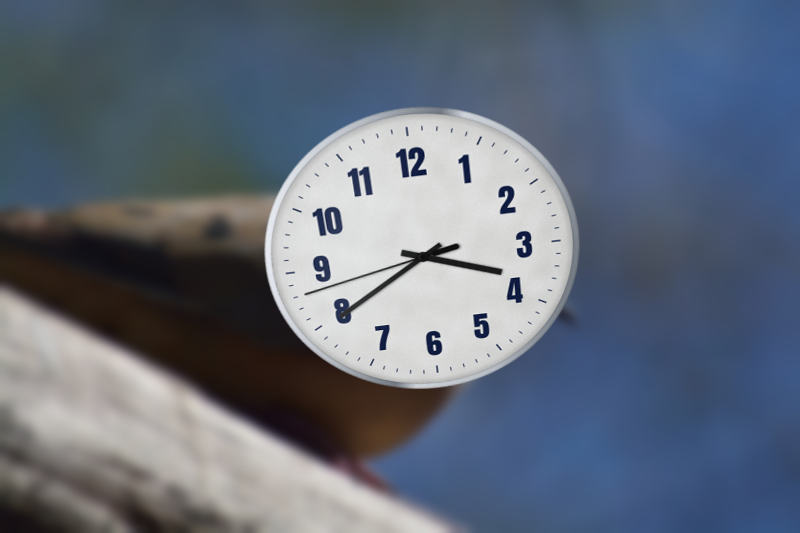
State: 3:39:43
